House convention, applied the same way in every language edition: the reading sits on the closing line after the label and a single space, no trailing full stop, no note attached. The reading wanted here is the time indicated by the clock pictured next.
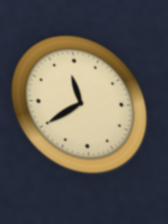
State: 11:40
